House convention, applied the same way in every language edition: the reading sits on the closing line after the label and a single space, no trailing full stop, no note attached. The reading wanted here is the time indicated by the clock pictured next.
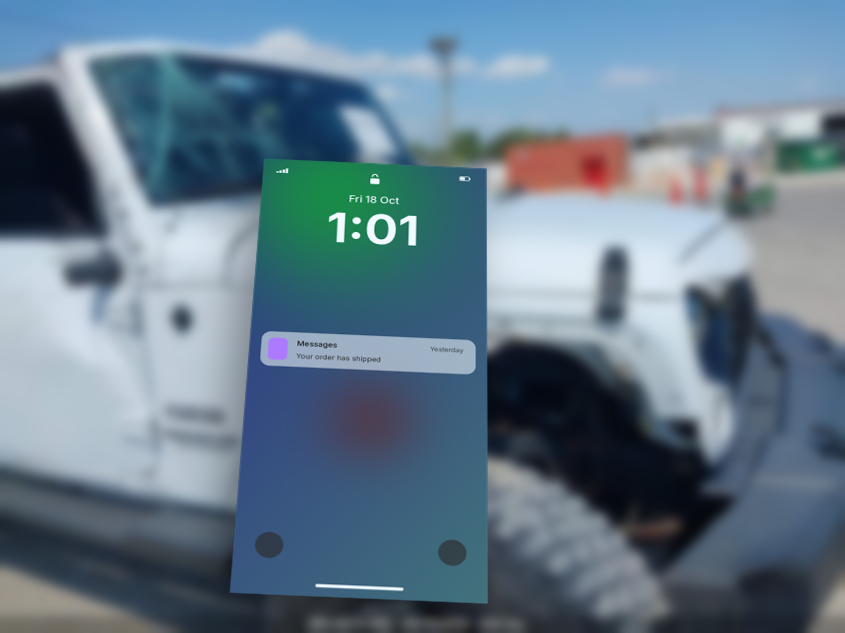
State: 1:01
